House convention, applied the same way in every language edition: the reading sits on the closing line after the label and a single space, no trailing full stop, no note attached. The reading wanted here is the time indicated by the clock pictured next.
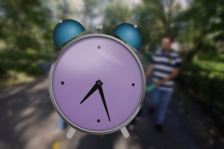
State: 7:27
